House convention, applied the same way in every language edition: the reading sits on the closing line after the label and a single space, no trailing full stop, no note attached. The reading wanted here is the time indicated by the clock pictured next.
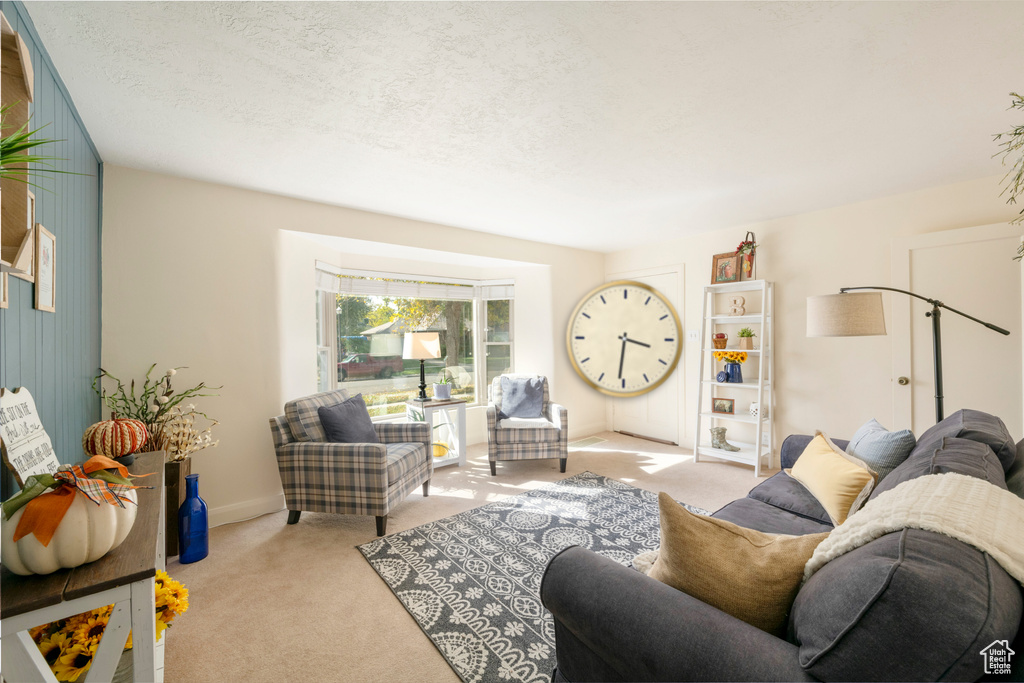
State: 3:31
